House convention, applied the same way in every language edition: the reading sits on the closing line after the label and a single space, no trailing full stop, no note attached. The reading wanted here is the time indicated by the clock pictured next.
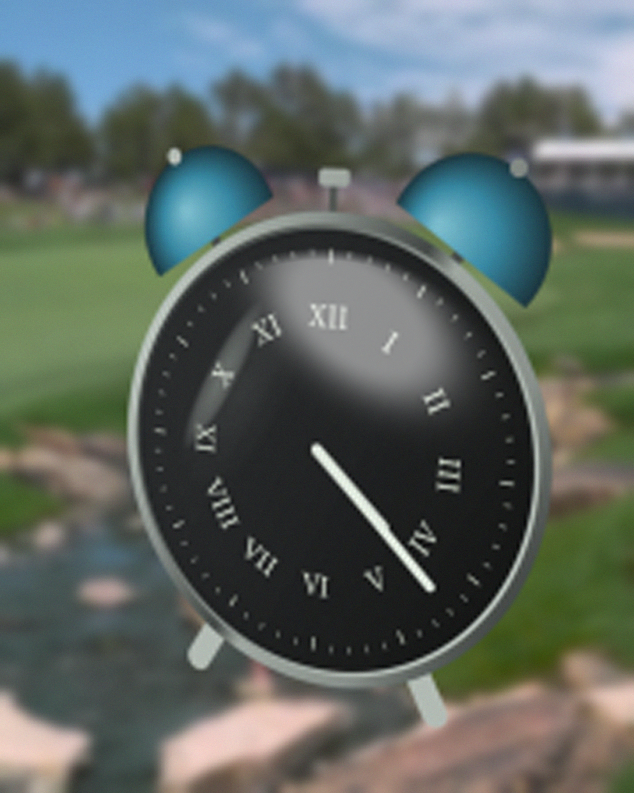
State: 4:22
